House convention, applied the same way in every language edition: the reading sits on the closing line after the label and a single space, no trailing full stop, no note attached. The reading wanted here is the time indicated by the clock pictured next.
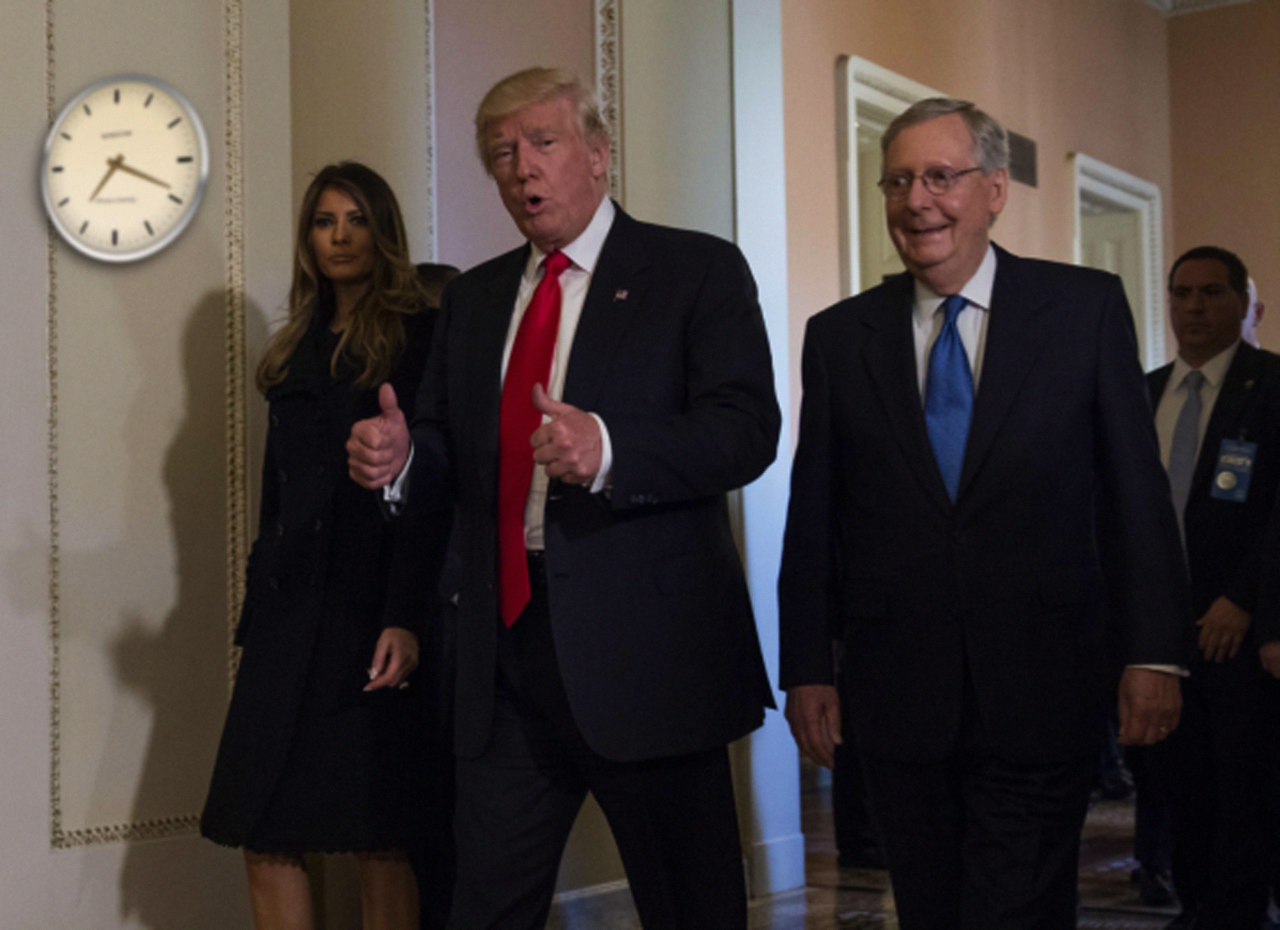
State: 7:19
